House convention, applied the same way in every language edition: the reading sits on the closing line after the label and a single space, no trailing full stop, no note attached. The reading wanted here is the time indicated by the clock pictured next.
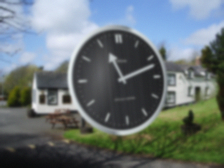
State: 11:12
